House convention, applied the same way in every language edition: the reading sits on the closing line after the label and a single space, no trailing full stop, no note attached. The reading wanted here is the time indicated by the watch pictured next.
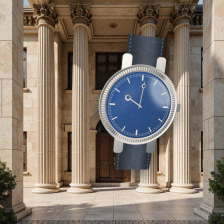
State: 10:01
